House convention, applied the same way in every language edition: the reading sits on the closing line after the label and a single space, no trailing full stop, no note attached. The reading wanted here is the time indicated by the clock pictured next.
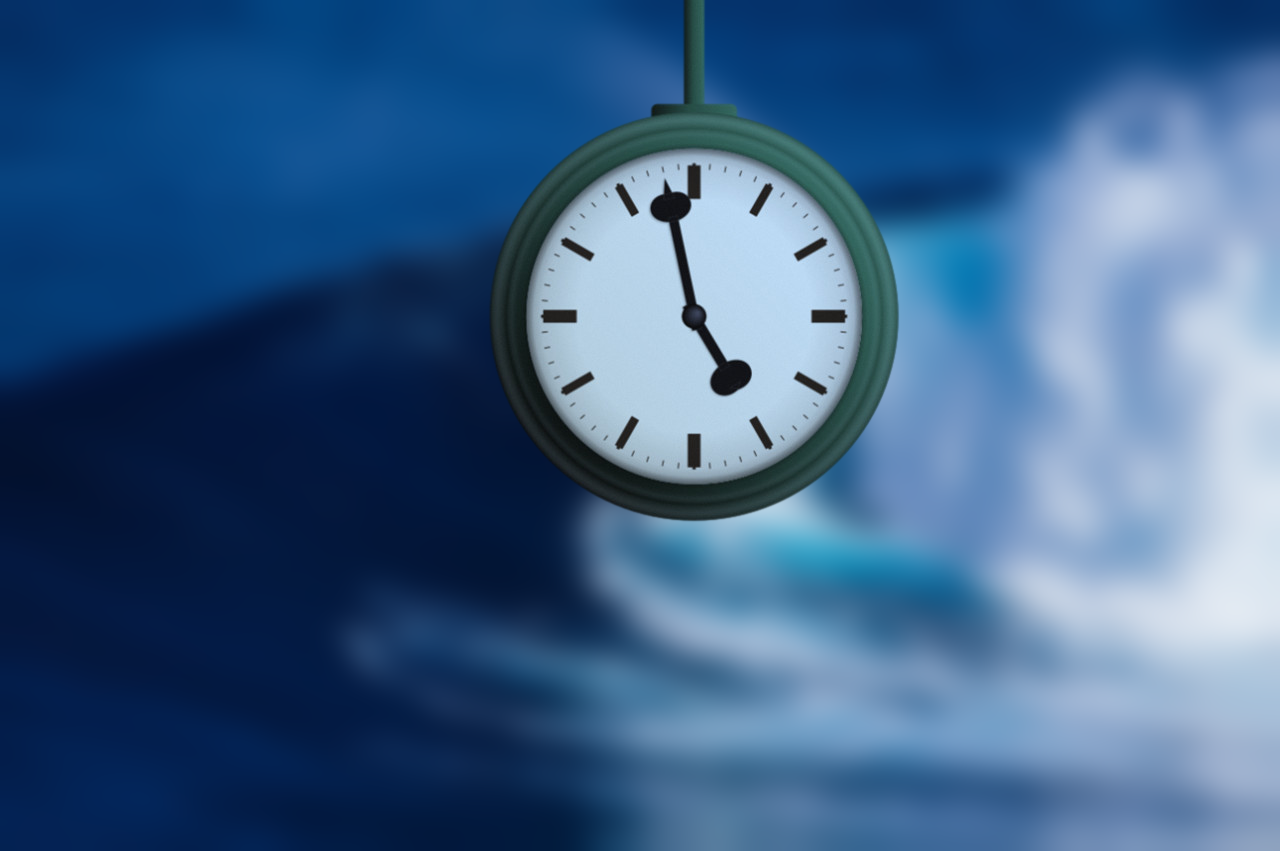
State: 4:58
